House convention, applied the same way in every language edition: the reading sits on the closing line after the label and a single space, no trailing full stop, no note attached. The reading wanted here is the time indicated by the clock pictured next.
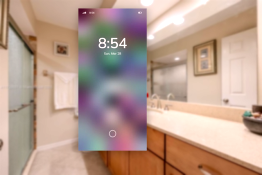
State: 8:54
